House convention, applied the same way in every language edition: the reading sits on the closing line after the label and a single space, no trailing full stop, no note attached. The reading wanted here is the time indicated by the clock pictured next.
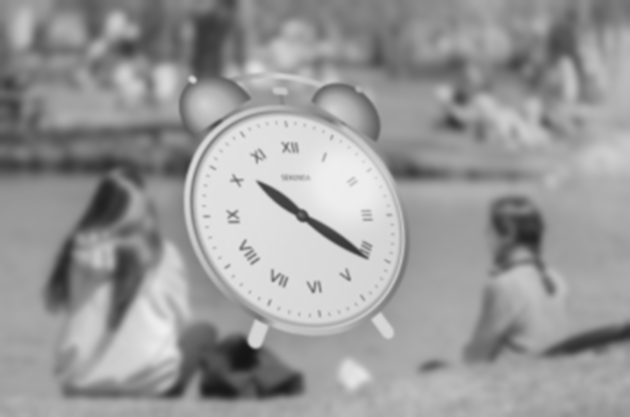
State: 10:21
